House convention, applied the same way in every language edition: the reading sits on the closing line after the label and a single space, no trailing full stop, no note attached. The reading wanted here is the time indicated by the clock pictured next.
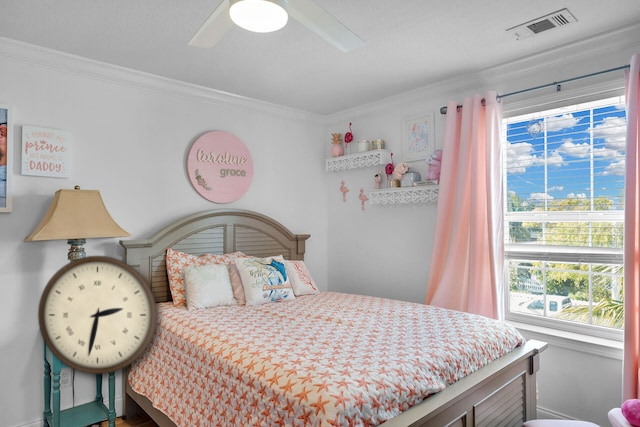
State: 2:32
